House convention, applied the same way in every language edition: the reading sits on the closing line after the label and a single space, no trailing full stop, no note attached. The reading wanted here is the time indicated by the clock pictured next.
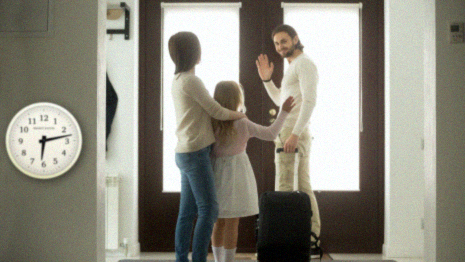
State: 6:13
